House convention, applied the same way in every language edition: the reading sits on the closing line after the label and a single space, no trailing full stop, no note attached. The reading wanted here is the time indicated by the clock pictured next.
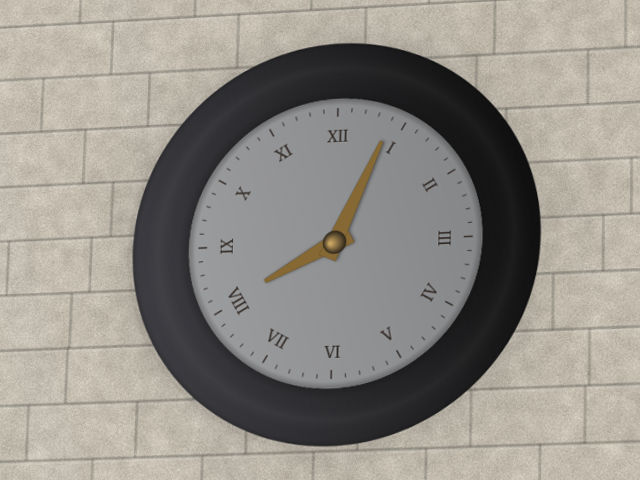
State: 8:04
